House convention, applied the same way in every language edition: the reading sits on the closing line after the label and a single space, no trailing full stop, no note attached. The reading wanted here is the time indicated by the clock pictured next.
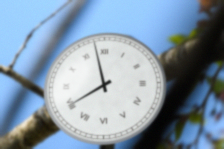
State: 7:58
